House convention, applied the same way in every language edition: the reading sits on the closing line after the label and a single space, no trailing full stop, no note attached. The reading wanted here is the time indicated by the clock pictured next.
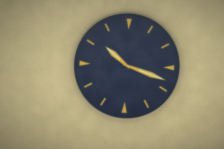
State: 10:18
